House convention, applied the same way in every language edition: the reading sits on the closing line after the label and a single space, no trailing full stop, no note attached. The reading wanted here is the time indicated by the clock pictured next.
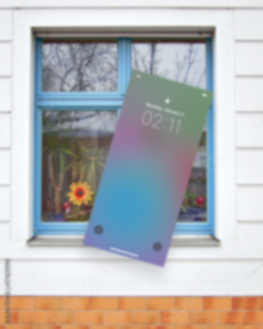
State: 2:11
